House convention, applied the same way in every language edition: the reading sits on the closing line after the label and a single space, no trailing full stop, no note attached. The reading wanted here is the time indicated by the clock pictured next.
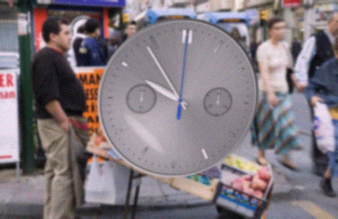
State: 9:54
